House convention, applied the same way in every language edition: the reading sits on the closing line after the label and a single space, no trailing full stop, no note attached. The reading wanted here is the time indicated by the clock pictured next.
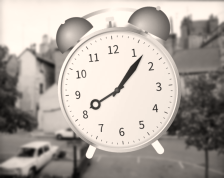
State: 8:07
